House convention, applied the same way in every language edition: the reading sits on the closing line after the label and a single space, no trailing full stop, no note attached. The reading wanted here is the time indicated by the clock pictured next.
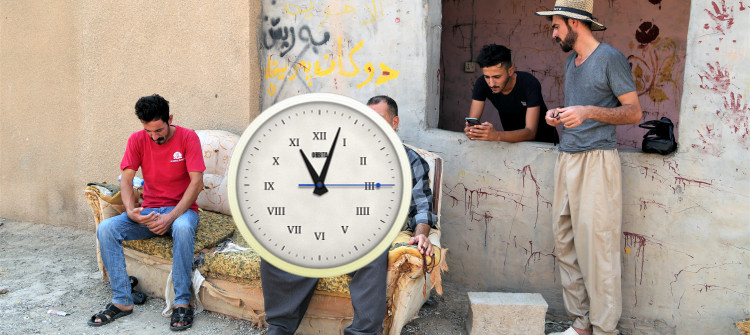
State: 11:03:15
